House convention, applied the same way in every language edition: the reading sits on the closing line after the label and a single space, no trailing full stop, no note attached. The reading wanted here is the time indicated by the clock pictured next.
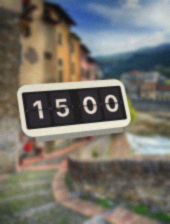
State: 15:00
